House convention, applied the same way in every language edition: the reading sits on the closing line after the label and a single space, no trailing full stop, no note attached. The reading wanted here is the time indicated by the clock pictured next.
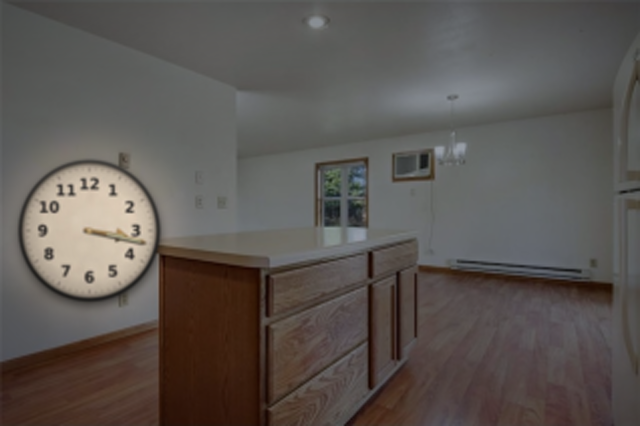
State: 3:17
